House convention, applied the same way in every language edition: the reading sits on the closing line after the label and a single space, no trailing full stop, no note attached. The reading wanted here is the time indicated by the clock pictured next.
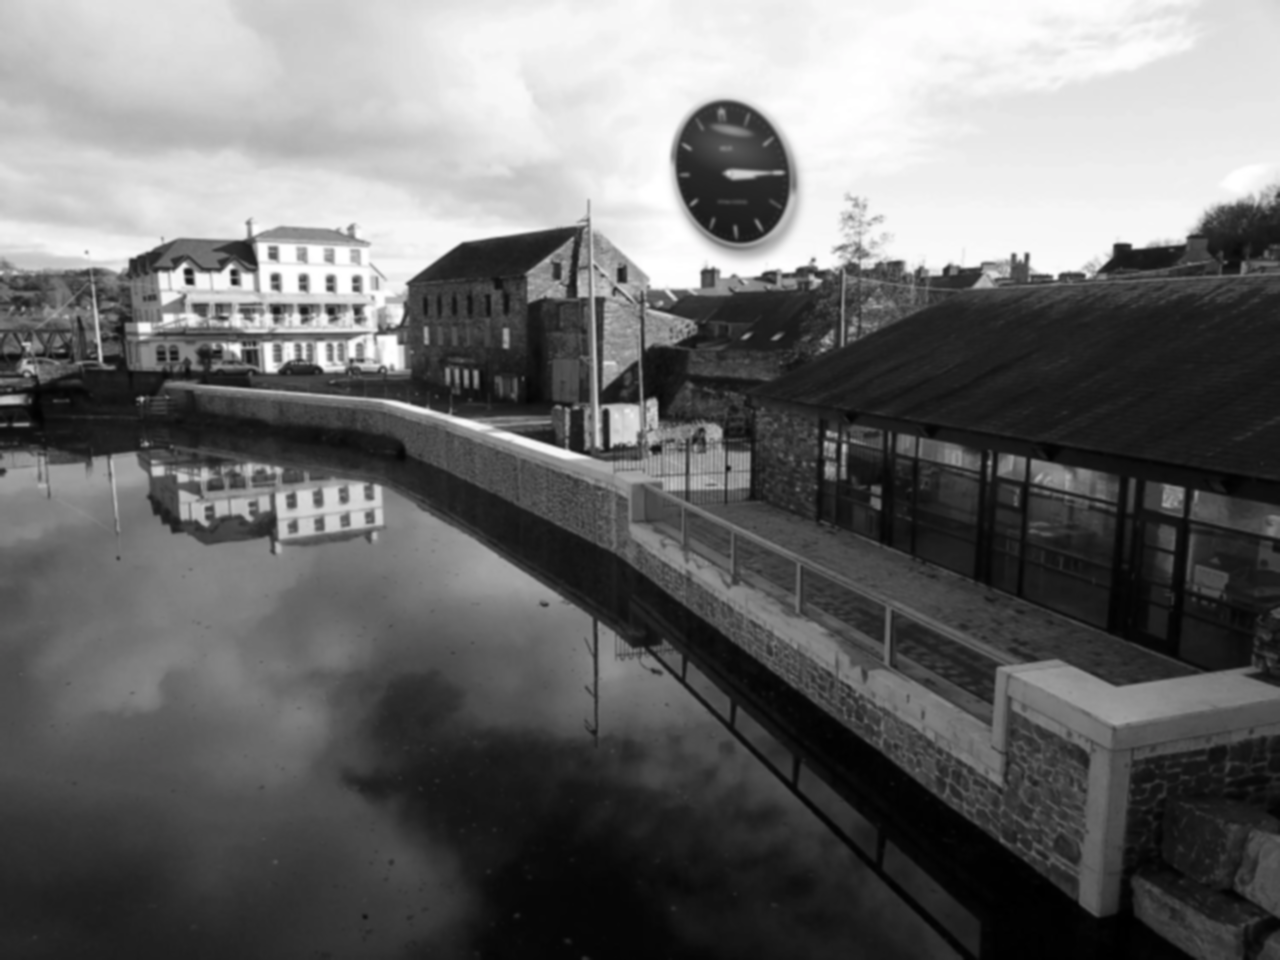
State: 3:15
